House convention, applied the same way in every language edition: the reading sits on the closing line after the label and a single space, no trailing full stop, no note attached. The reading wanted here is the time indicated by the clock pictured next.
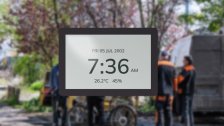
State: 7:36
